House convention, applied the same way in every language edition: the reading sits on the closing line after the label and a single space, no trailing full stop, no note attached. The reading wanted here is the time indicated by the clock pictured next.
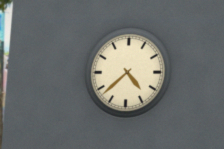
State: 4:38
